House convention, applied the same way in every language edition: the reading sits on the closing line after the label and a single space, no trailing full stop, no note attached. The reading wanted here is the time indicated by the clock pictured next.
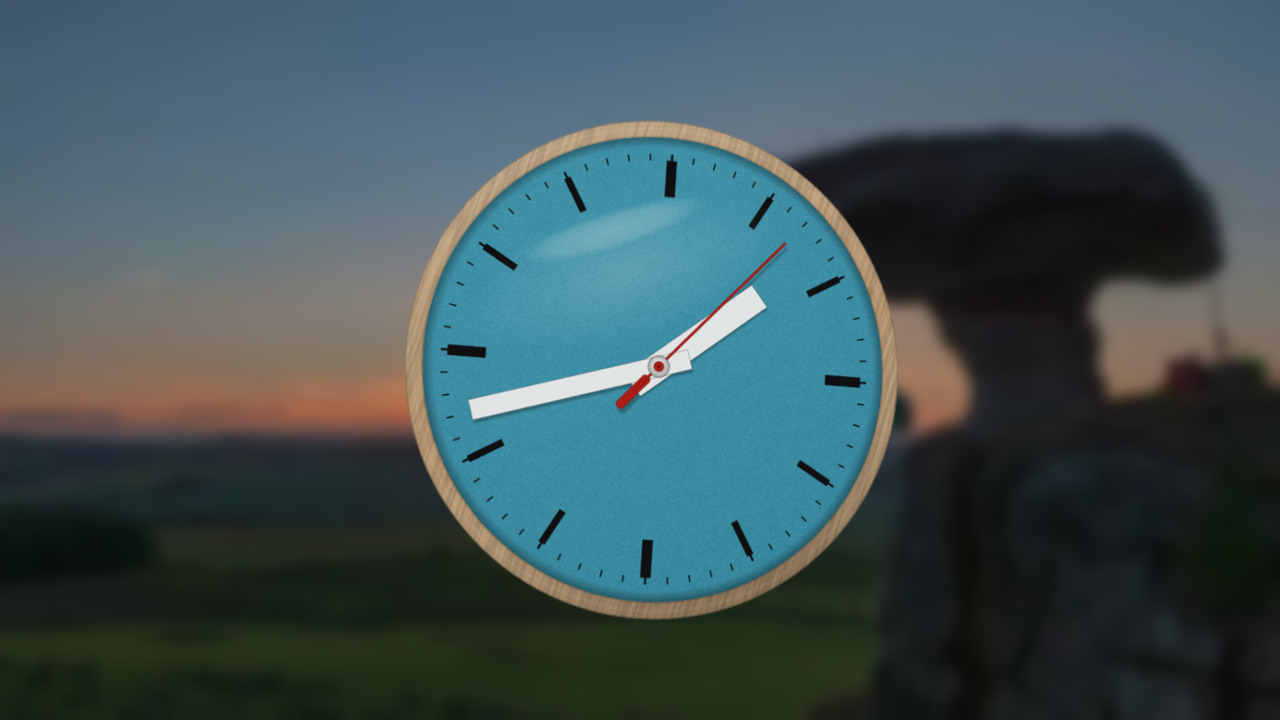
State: 1:42:07
